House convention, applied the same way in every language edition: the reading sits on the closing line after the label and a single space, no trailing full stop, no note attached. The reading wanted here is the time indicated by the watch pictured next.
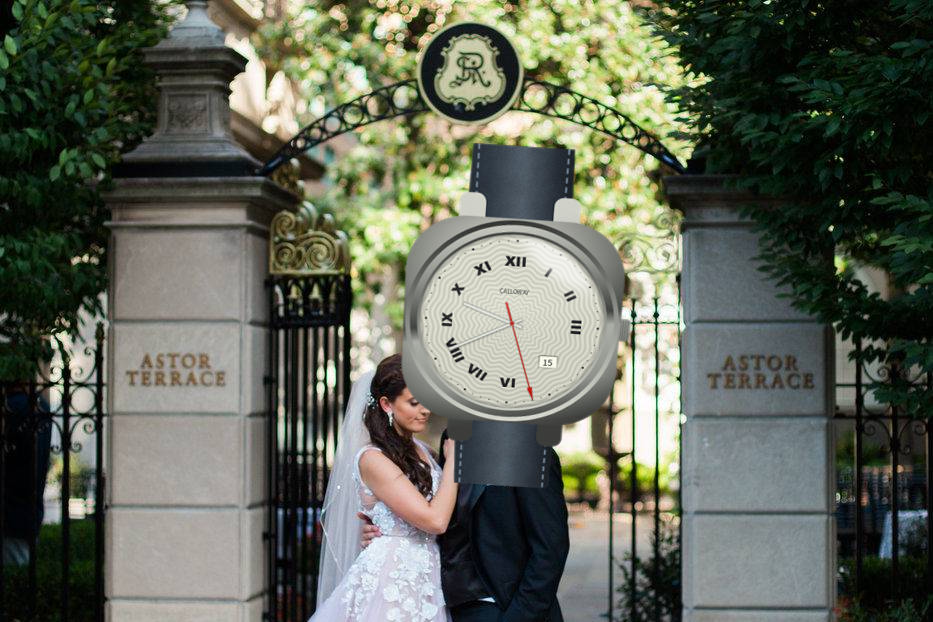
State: 9:40:27
